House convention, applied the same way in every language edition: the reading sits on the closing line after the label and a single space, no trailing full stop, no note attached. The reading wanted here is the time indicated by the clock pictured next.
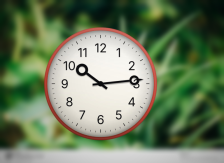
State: 10:14
